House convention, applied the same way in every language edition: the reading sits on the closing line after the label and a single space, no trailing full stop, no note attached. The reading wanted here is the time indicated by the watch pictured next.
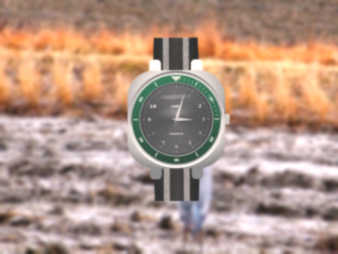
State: 3:03
